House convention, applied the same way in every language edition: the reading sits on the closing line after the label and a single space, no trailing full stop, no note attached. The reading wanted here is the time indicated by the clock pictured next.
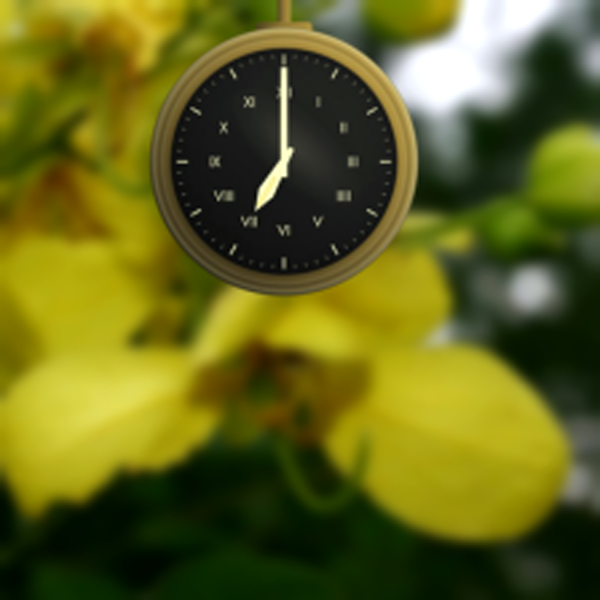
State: 7:00
